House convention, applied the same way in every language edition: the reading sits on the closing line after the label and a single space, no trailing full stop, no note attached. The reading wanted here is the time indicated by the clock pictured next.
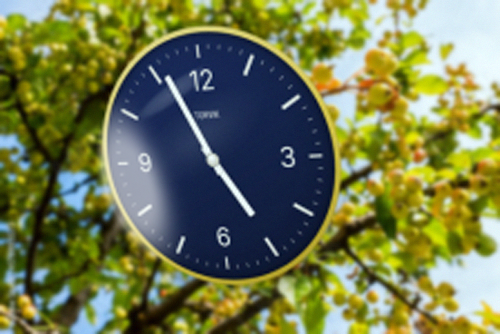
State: 4:56
